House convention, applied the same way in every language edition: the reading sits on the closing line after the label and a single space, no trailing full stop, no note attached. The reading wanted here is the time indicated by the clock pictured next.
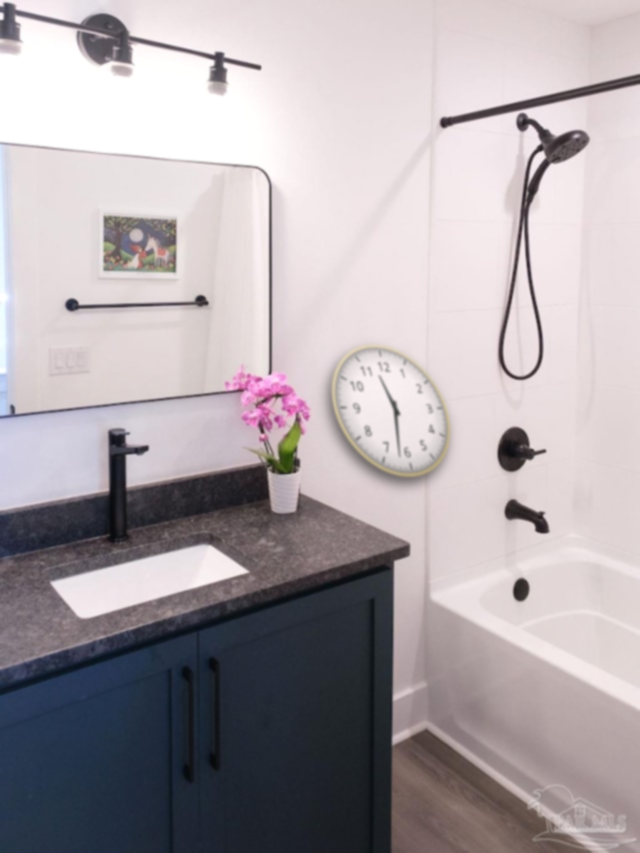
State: 11:32
